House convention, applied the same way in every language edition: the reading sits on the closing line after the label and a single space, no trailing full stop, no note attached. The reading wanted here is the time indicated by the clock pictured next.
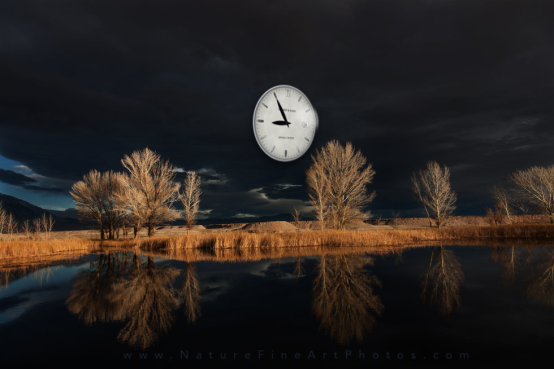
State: 8:55
